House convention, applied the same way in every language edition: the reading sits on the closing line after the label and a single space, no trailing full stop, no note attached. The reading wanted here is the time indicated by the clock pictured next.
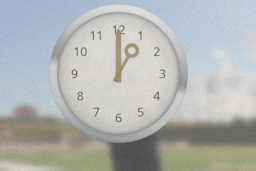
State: 1:00
